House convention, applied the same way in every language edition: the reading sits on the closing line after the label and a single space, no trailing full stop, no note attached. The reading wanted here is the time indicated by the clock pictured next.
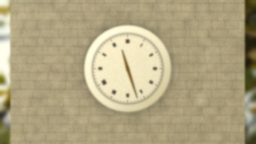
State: 11:27
